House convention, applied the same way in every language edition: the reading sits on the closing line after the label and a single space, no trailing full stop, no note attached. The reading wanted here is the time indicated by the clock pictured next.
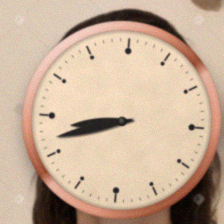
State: 8:42
